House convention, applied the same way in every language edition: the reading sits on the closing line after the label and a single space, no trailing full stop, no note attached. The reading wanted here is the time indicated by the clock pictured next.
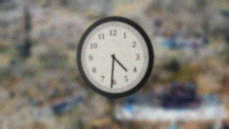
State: 4:31
